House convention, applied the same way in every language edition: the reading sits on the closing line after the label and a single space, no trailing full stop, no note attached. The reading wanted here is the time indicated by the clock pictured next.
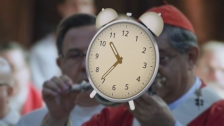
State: 10:36
